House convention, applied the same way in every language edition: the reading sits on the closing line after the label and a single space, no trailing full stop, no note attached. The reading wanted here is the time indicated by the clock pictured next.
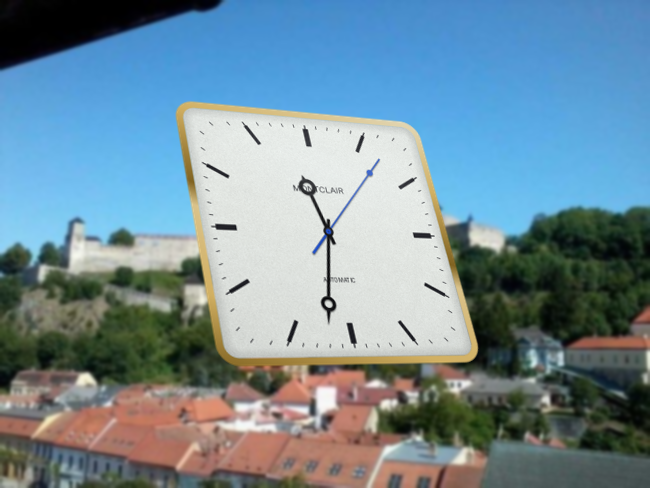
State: 11:32:07
